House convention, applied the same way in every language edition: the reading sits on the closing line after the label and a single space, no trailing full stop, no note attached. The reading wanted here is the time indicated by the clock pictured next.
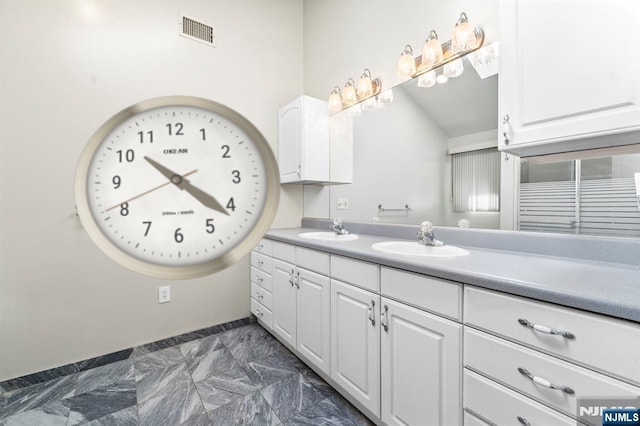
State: 10:21:41
